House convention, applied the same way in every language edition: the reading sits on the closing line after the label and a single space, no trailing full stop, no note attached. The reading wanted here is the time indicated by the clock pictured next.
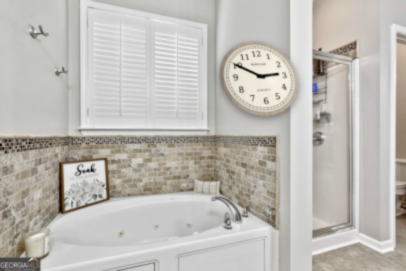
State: 2:50
